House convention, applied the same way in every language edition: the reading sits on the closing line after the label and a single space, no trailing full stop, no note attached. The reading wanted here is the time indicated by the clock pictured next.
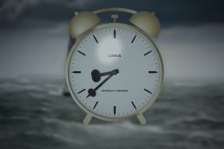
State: 8:38
